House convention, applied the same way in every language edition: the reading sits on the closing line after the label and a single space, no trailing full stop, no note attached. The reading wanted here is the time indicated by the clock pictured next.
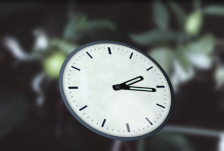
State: 2:16
